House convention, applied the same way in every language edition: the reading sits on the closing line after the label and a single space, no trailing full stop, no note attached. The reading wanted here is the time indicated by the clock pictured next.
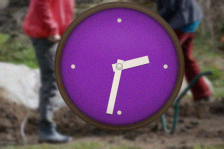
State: 2:32
